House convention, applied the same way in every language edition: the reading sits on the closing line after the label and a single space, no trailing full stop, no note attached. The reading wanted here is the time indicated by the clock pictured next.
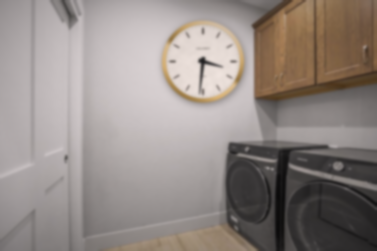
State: 3:31
